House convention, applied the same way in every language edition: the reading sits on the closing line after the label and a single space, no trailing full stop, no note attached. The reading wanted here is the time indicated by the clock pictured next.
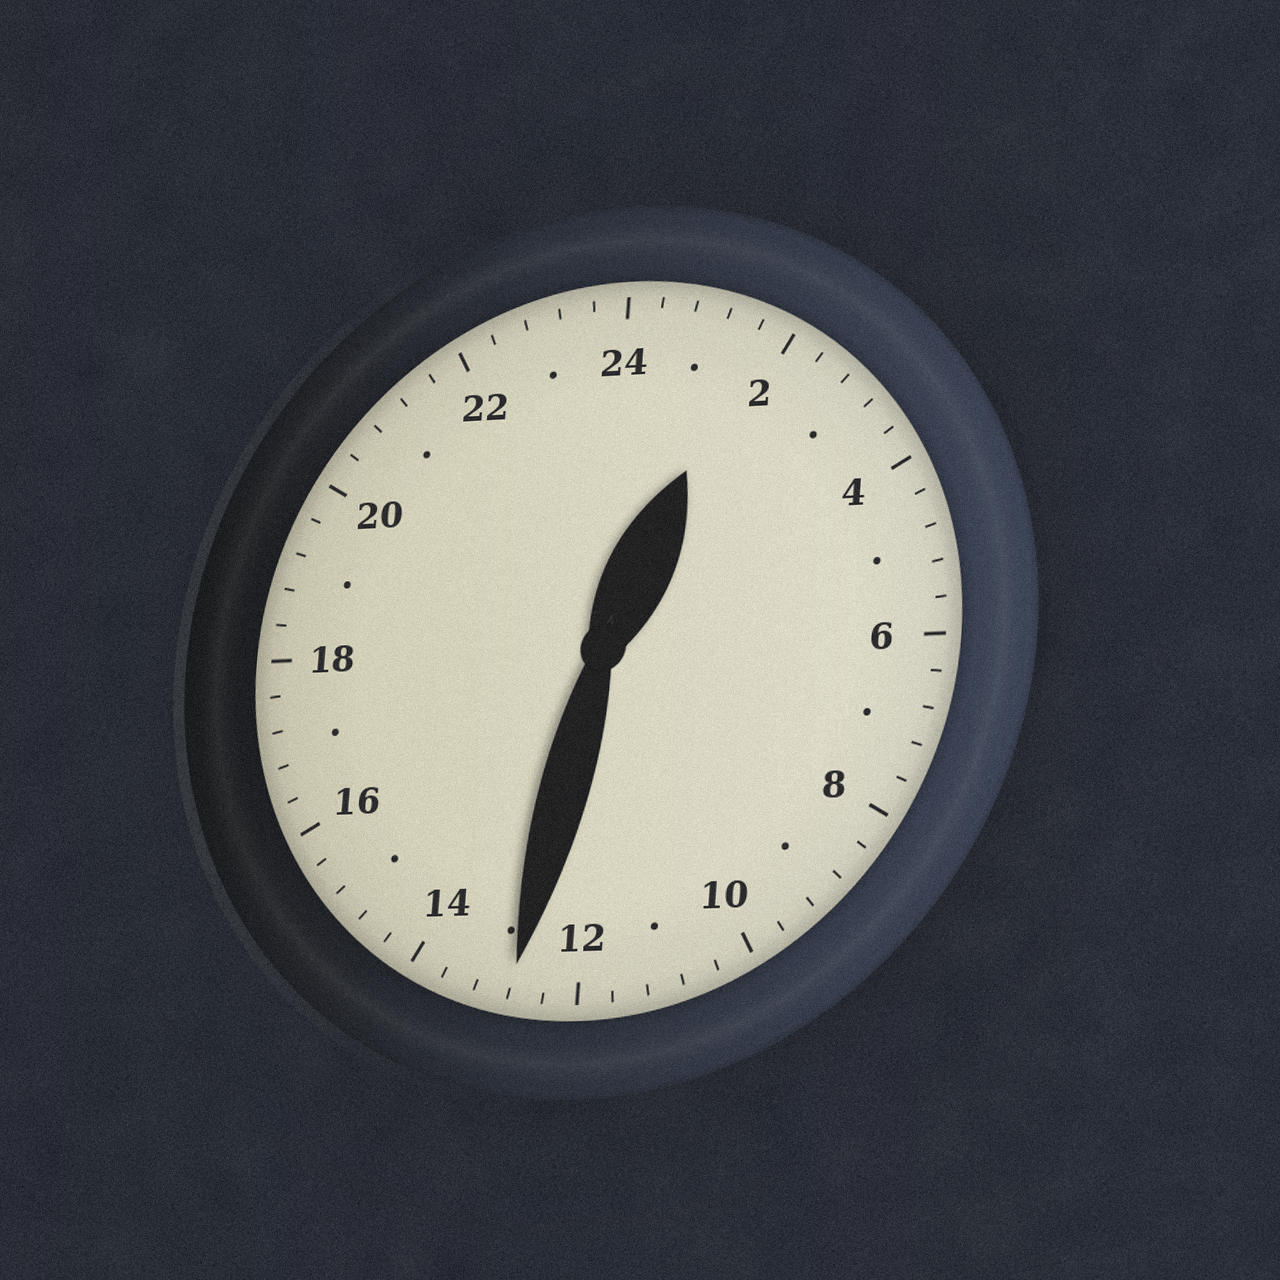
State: 1:32
